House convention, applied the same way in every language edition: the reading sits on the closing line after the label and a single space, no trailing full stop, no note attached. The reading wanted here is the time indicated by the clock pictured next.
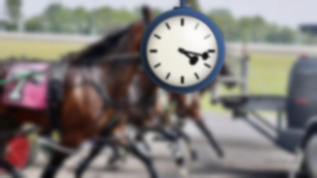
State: 4:17
